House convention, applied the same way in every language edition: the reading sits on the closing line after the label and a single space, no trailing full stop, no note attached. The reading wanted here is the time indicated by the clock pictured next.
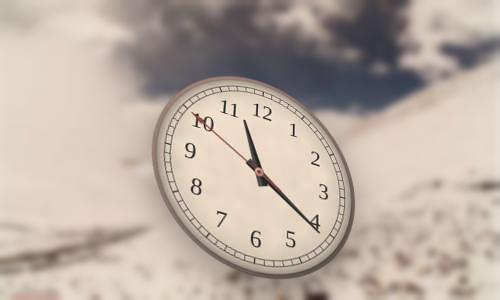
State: 11:20:50
